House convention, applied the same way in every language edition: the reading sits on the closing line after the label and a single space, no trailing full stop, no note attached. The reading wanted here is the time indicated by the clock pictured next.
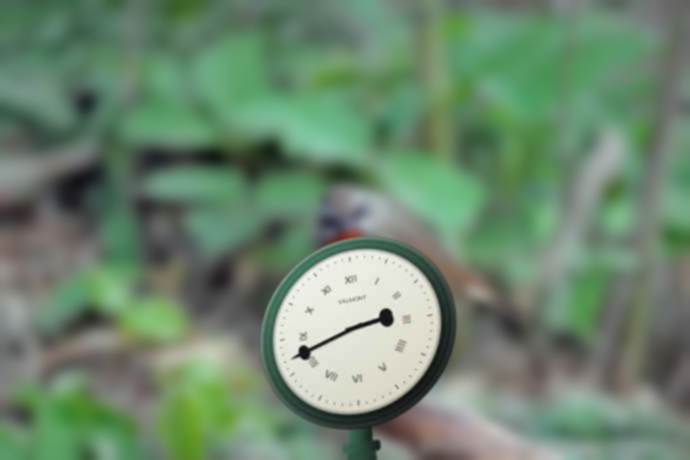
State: 2:42
